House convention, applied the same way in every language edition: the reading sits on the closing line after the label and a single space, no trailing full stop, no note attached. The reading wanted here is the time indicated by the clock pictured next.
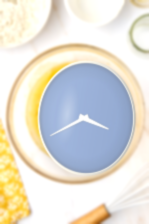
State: 3:41
